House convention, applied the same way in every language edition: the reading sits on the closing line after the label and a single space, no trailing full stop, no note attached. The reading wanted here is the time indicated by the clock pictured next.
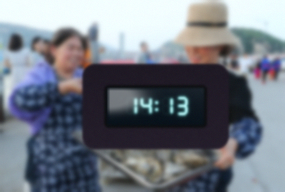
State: 14:13
